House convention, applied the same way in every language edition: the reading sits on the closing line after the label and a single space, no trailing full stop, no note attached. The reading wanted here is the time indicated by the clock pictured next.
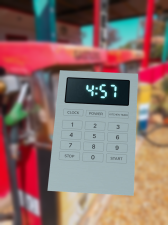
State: 4:57
